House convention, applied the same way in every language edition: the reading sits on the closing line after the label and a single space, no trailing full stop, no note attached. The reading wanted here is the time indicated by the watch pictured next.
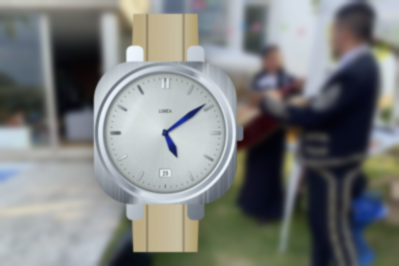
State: 5:09
